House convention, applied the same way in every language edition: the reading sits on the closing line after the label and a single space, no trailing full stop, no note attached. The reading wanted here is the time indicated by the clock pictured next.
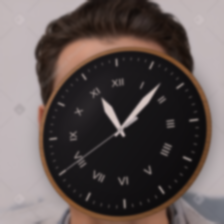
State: 11:07:40
